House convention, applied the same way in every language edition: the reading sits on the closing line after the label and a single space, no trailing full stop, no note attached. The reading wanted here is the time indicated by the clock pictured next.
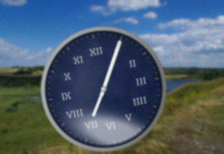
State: 7:05
